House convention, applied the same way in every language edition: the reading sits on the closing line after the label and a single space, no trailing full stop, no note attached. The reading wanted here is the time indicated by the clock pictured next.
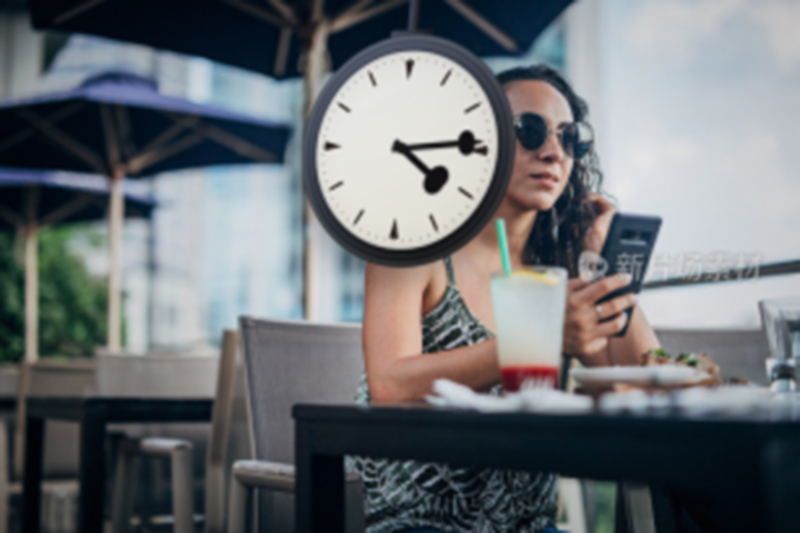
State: 4:14
